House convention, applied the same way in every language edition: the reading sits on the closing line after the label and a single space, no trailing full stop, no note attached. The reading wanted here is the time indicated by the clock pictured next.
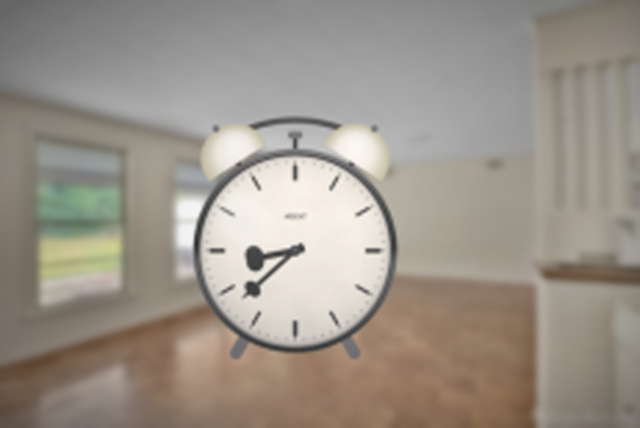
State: 8:38
